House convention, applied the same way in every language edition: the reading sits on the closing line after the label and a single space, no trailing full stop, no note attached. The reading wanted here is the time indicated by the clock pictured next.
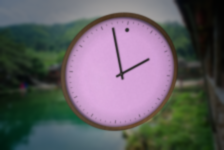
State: 1:57
